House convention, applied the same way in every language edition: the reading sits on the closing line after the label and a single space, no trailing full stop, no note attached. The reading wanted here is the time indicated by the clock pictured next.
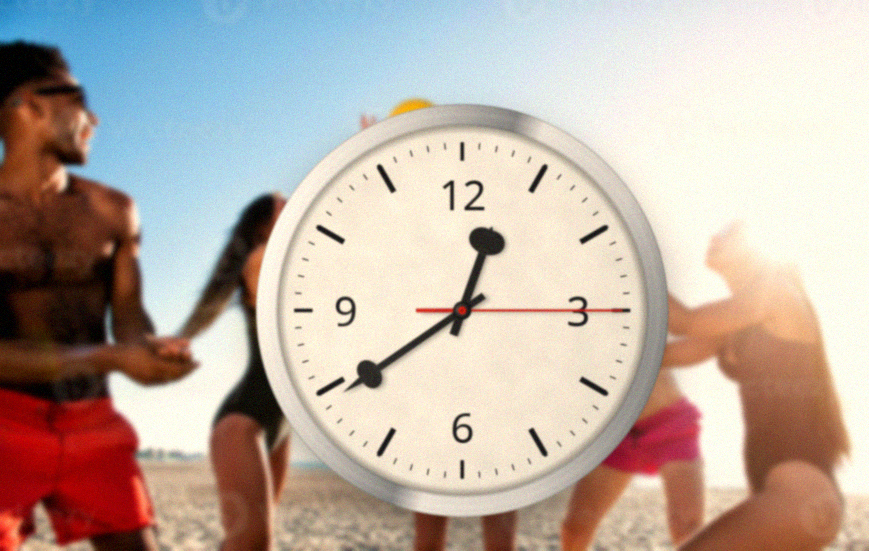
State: 12:39:15
